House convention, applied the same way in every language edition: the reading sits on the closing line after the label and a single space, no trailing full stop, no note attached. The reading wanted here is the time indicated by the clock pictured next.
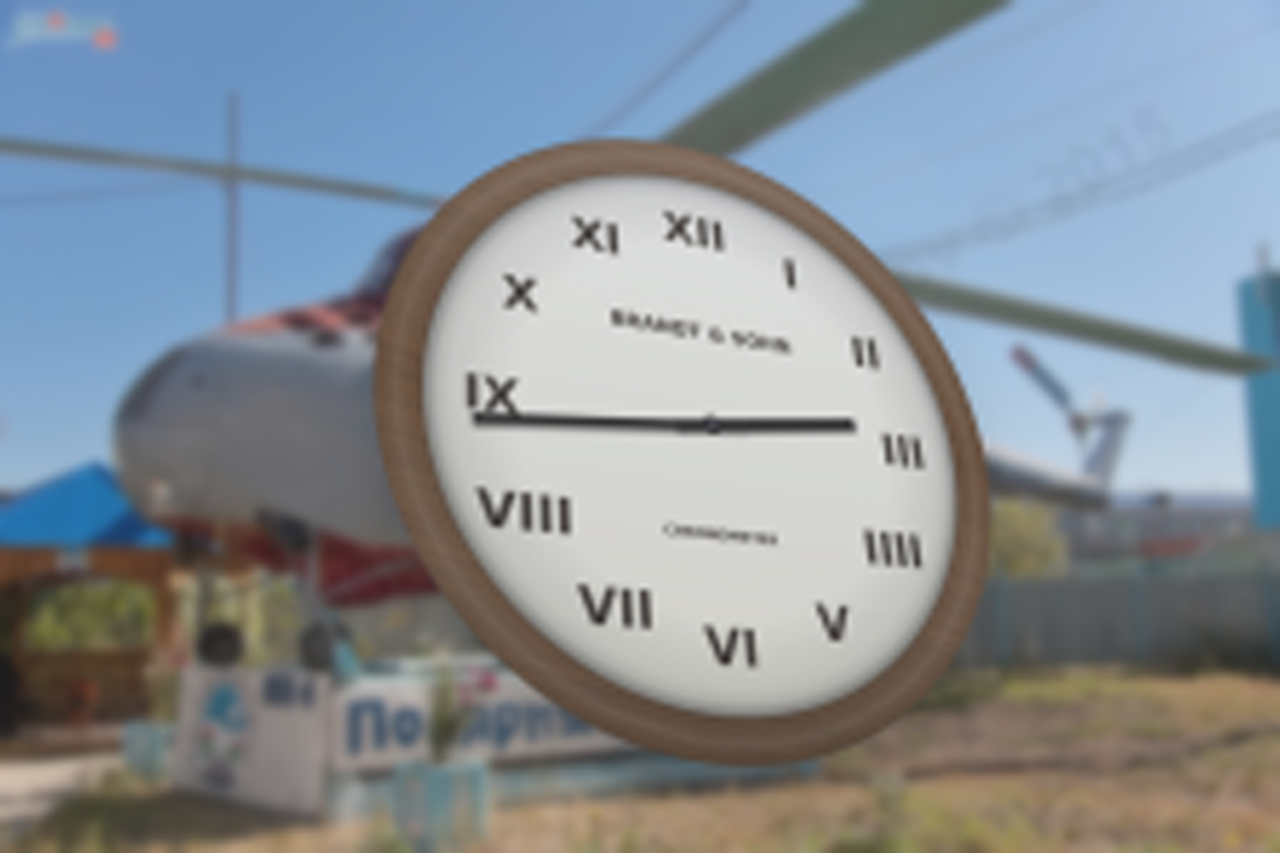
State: 2:44
